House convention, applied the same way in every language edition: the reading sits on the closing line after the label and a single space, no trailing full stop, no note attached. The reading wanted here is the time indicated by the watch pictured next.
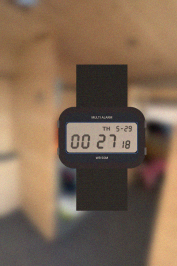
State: 0:27:18
